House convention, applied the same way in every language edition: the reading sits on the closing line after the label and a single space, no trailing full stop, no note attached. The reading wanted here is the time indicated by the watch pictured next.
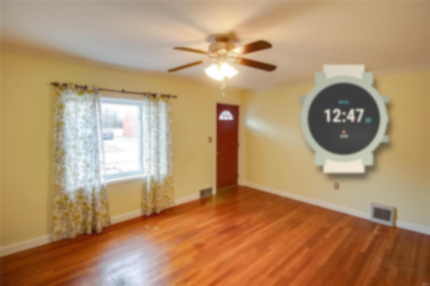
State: 12:47
